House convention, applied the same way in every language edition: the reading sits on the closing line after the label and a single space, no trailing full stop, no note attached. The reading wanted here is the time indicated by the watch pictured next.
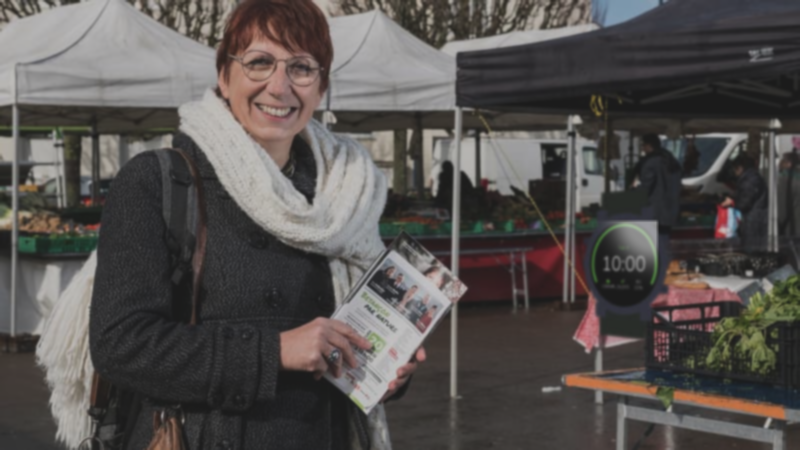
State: 10:00
